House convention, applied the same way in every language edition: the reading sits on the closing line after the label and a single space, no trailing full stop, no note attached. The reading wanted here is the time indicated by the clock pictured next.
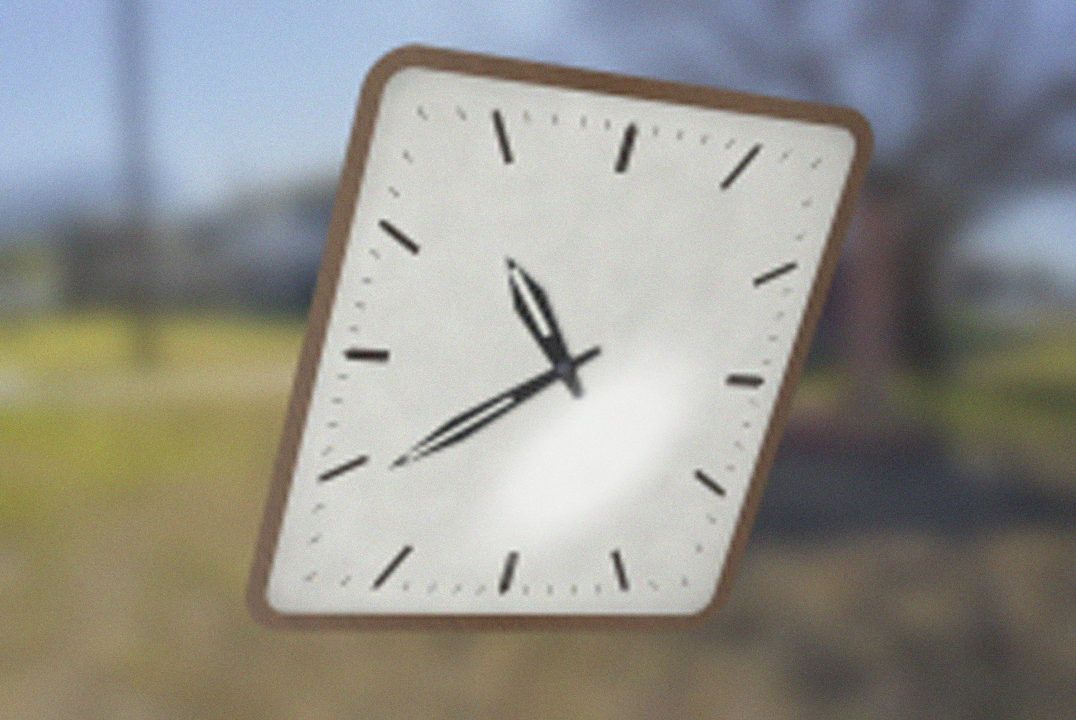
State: 10:39
